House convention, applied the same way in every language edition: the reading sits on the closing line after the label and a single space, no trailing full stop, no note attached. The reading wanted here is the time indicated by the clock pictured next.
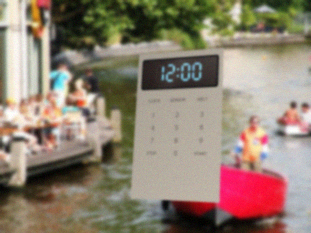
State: 12:00
